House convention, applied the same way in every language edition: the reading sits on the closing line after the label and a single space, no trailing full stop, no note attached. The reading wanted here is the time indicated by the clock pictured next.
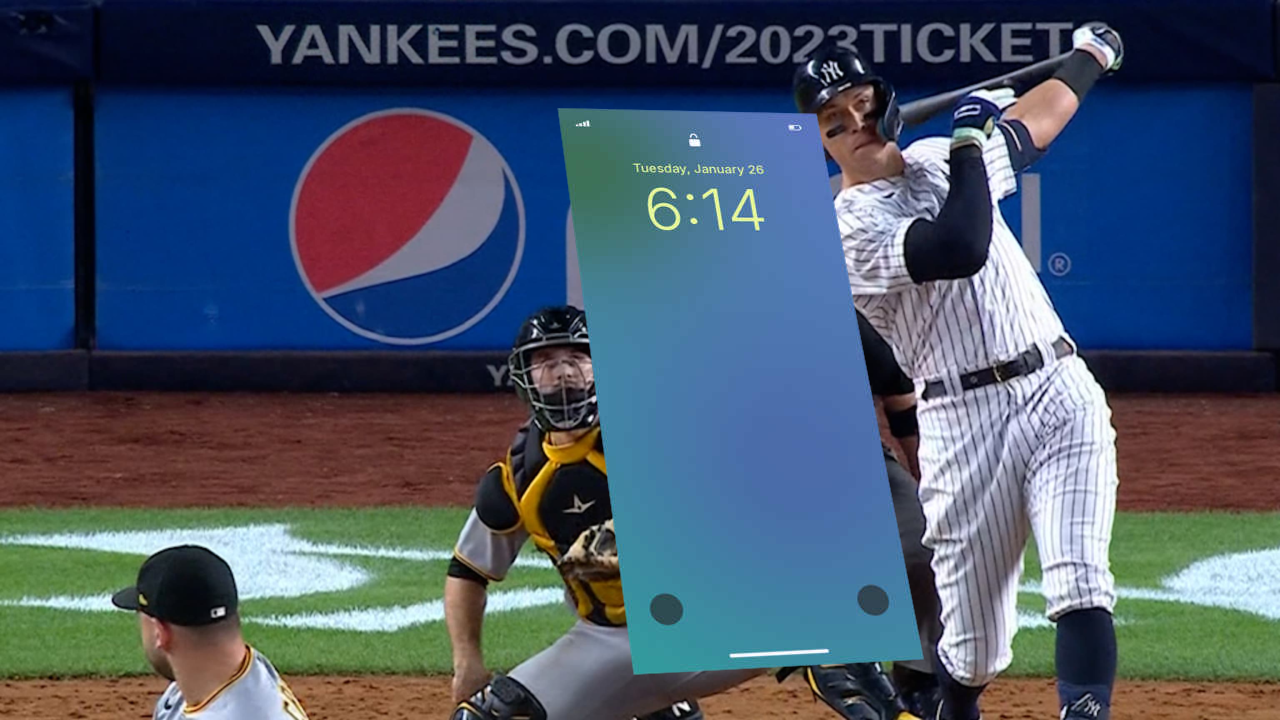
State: 6:14
